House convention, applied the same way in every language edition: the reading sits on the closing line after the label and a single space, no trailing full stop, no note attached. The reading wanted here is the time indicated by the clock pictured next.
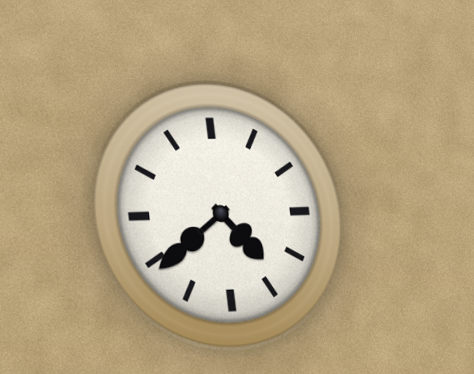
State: 4:39
